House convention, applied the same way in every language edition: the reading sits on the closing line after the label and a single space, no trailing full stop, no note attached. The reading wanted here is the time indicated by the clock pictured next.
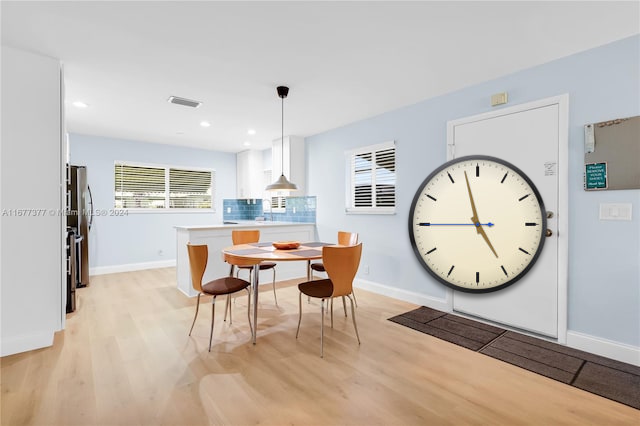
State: 4:57:45
